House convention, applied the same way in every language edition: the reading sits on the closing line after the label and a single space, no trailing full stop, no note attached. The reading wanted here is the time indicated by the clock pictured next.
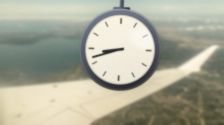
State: 8:42
